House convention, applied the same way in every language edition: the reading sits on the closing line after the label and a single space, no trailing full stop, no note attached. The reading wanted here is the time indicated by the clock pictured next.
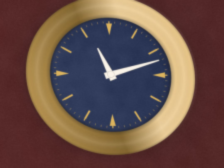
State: 11:12
